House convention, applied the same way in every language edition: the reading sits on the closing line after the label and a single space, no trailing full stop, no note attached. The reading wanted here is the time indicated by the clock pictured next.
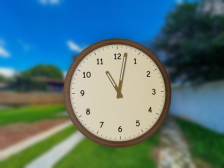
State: 11:02
